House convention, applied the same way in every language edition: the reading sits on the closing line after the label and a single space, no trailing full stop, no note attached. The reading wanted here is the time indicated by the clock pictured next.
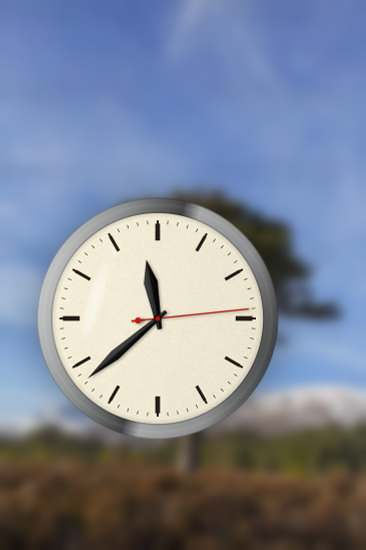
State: 11:38:14
